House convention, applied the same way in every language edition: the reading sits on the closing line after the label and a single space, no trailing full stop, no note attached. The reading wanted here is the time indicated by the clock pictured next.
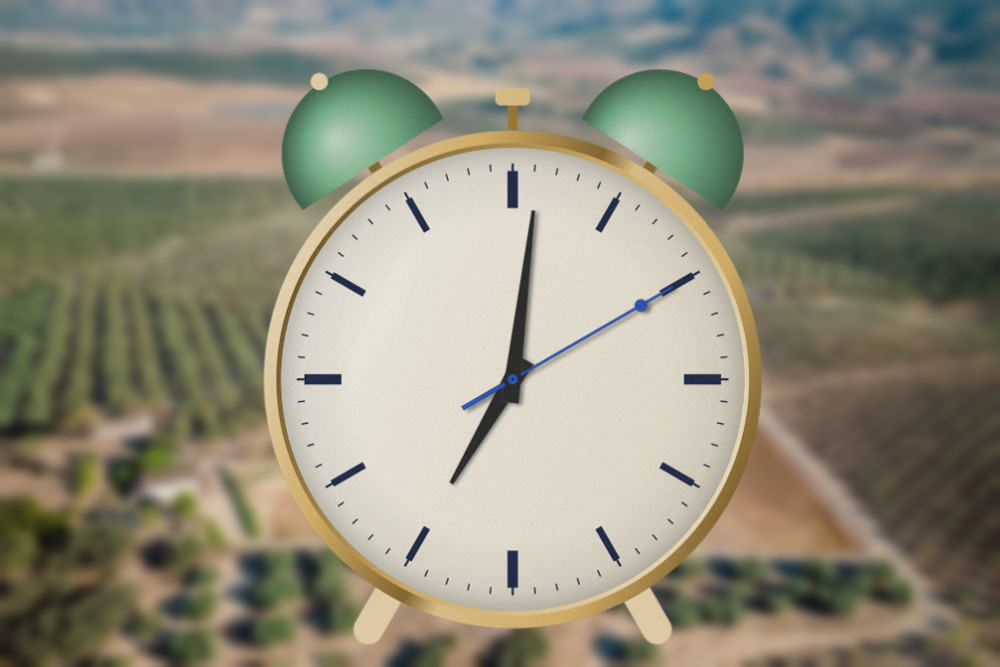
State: 7:01:10
